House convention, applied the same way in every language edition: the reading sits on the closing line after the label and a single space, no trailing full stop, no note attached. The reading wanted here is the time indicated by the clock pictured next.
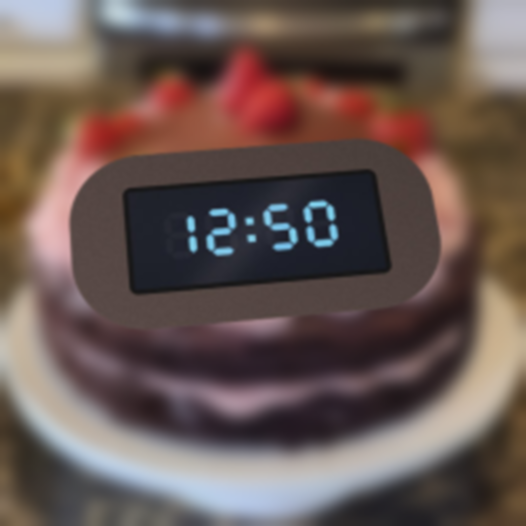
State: 12:50
